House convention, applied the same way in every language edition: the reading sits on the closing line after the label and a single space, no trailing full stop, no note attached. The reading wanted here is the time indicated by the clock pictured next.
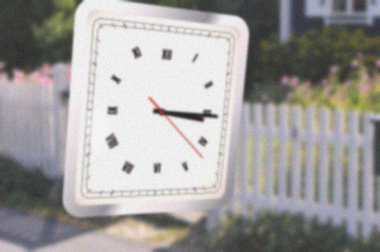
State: 3:15:22
